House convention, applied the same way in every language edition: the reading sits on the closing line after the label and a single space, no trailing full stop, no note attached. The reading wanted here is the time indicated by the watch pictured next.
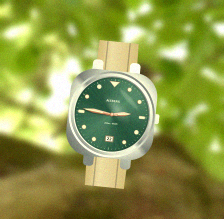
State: 2:46
